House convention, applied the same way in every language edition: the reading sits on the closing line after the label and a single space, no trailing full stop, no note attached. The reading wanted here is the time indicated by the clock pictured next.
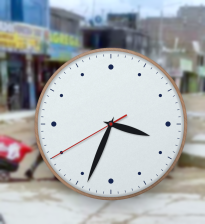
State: 3:33:40
